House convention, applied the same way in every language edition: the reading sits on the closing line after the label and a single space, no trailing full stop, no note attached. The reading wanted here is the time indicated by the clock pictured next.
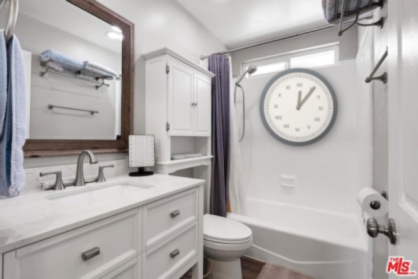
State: 12:06
